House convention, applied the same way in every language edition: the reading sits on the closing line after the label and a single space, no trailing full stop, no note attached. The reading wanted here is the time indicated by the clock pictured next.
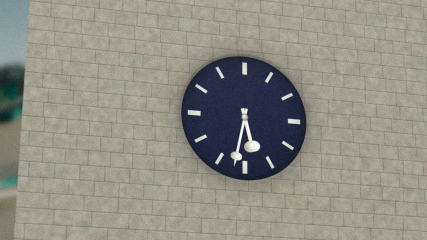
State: 5:32
